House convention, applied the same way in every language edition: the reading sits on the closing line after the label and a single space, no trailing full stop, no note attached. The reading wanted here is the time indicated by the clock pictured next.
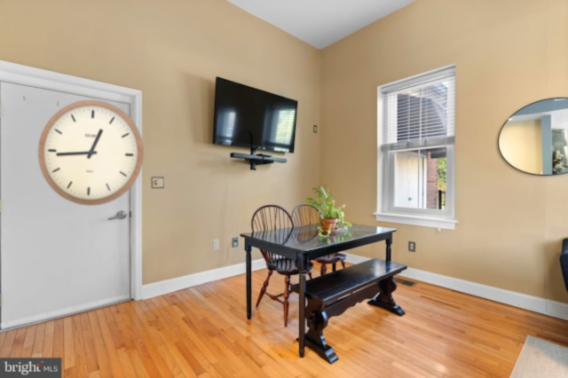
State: 12:44
